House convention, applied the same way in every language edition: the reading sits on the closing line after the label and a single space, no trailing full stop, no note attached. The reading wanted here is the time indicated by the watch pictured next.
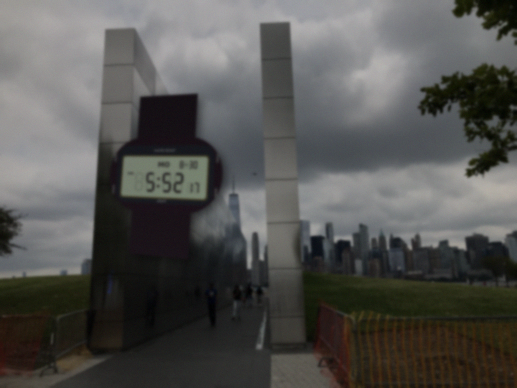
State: 5:52
